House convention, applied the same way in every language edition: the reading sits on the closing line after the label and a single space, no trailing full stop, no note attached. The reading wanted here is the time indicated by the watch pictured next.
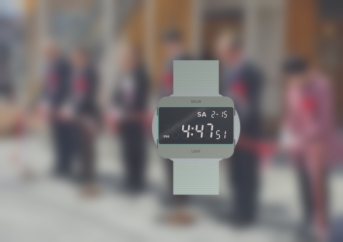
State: 4:47:51
